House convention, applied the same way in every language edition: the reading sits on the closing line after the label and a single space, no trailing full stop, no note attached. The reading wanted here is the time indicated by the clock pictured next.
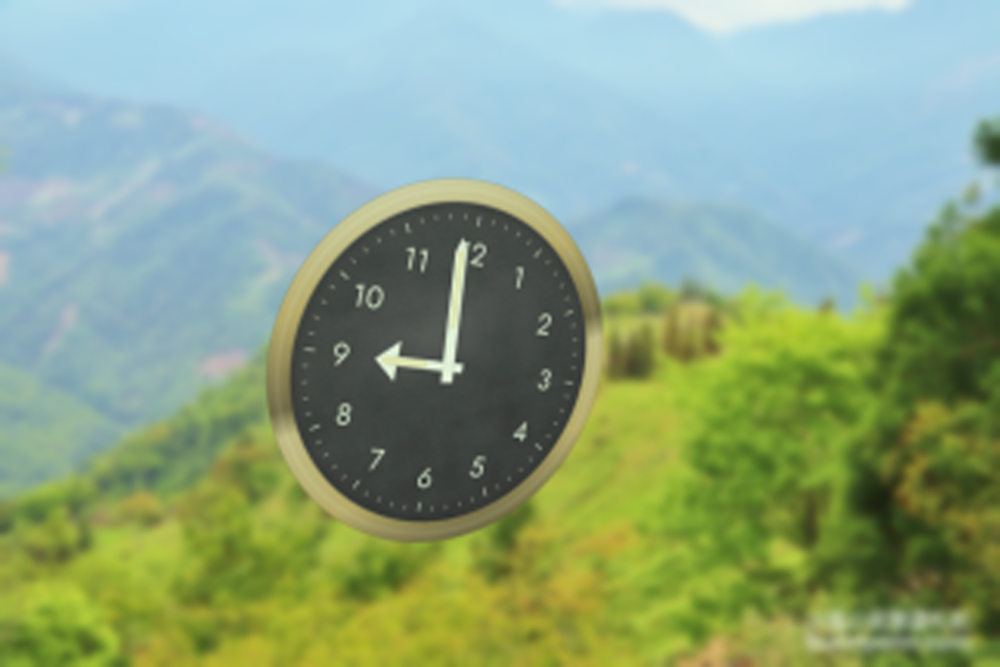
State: 8:59
